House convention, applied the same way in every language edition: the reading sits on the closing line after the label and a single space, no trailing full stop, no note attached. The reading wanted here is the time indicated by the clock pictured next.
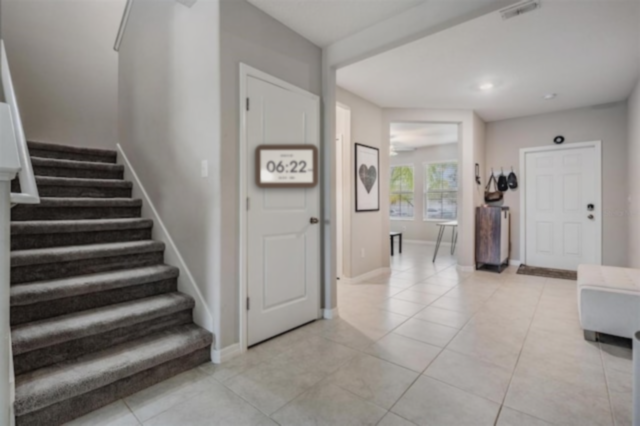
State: 6:22
